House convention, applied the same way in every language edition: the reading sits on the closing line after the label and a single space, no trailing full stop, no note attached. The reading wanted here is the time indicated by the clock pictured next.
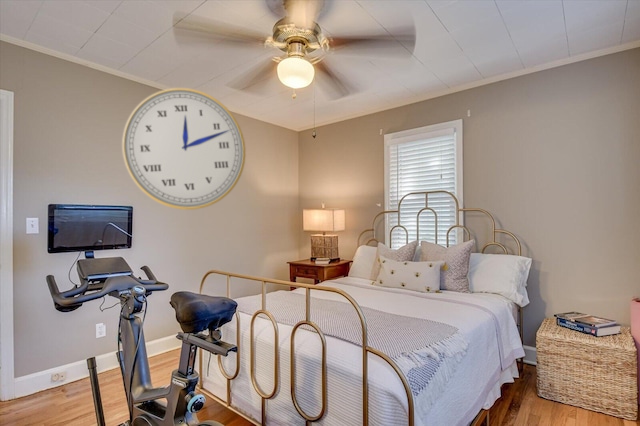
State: 12:12
